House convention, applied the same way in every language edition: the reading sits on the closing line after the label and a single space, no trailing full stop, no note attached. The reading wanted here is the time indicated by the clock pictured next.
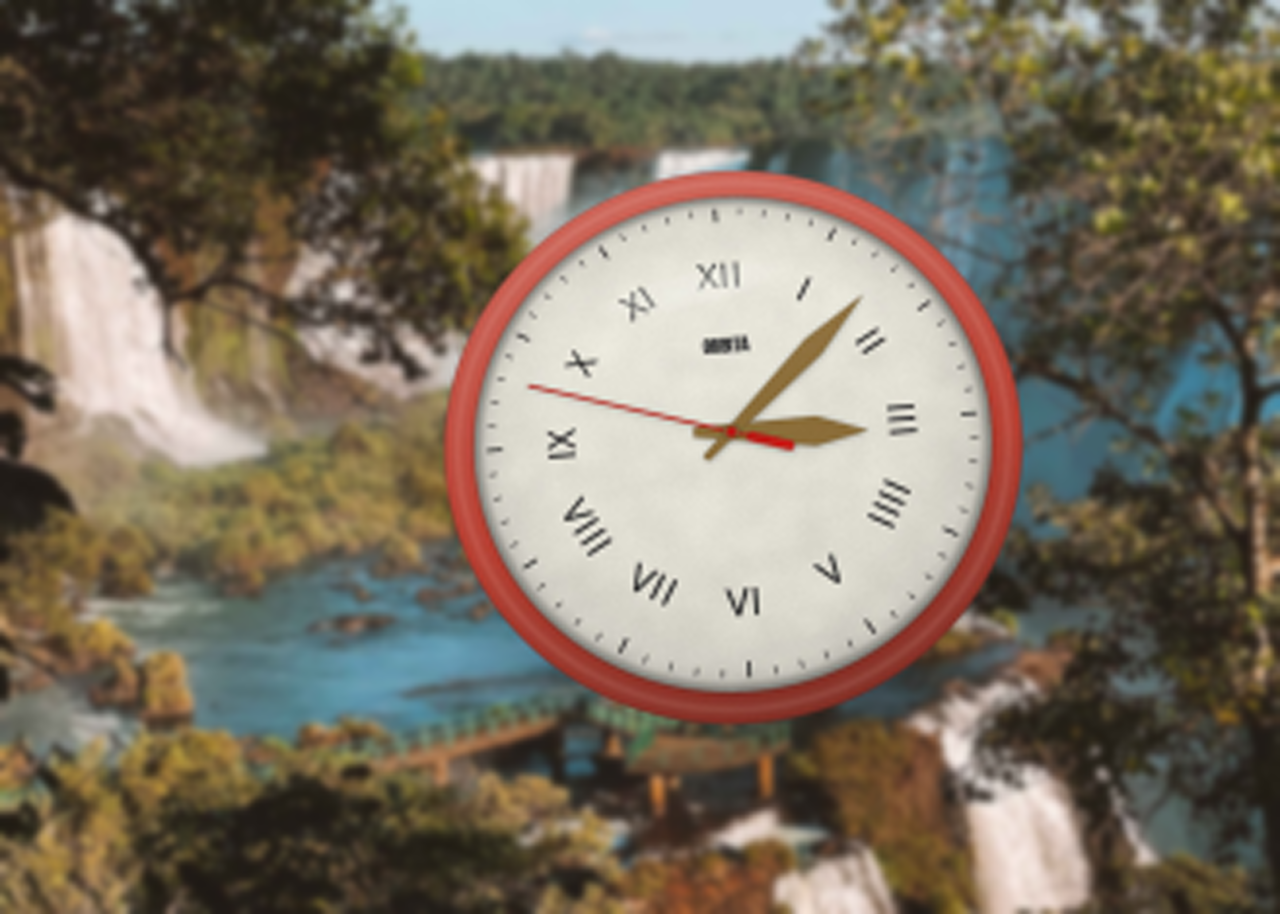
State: 3:07:48
